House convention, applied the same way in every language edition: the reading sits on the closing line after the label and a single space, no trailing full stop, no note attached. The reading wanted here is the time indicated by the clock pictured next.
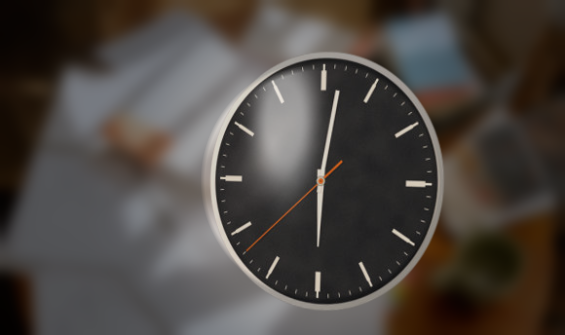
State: 6:01:38
